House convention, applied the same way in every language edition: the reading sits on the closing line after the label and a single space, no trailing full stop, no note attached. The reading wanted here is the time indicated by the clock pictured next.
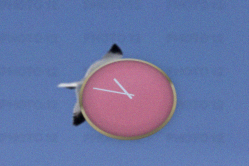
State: 10:47
